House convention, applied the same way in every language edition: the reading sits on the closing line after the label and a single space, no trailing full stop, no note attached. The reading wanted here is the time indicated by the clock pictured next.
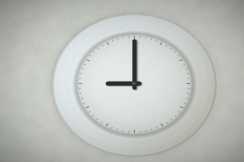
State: 9:00
